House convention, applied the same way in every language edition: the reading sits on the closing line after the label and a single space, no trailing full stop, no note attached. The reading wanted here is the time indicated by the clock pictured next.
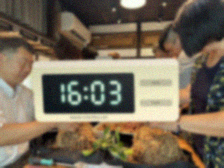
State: 16:03
